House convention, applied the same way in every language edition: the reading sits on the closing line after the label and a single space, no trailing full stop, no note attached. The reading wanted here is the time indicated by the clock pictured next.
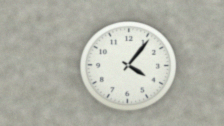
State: 4:06
